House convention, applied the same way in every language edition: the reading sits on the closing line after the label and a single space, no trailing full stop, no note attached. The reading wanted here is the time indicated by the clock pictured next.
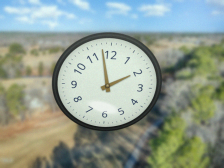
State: 1:58
